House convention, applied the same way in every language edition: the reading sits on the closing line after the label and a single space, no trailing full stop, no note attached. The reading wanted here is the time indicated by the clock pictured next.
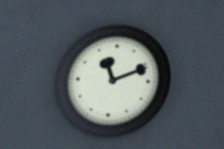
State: 11:11
